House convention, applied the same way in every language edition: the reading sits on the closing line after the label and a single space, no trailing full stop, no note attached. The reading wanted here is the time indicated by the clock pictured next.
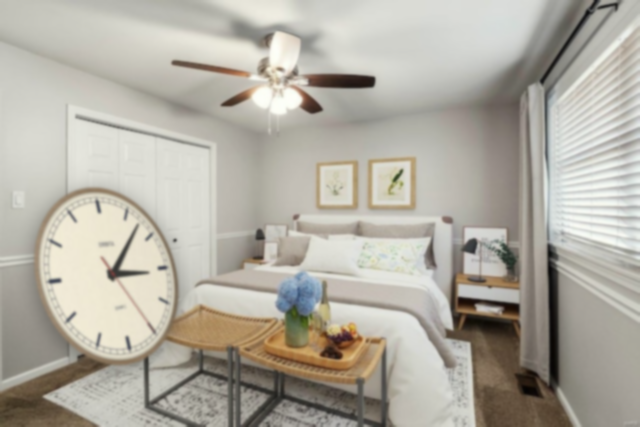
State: 3:07:25
